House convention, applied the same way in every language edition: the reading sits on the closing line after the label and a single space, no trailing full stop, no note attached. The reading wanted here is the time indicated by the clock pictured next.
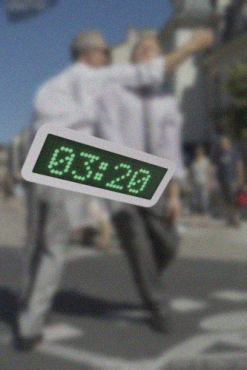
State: 3:20
